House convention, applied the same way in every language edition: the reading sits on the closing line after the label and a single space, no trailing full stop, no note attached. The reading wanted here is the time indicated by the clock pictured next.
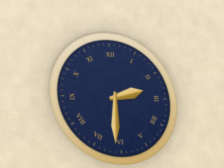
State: 2:31
